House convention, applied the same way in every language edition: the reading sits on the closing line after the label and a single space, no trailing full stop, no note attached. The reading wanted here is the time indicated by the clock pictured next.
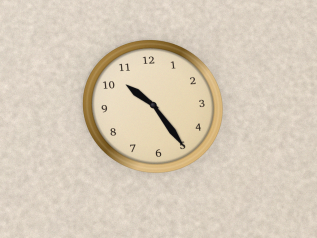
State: 10:25
